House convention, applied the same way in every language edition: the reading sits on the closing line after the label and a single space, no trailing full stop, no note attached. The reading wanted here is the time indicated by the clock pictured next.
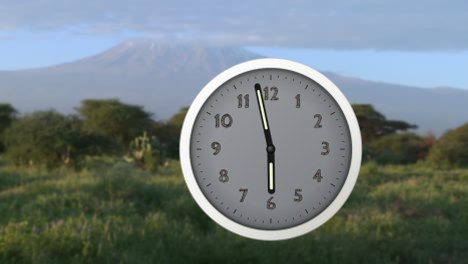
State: 5:58
